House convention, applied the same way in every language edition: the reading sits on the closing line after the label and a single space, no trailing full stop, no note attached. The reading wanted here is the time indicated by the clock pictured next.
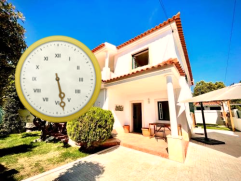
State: 5:28
